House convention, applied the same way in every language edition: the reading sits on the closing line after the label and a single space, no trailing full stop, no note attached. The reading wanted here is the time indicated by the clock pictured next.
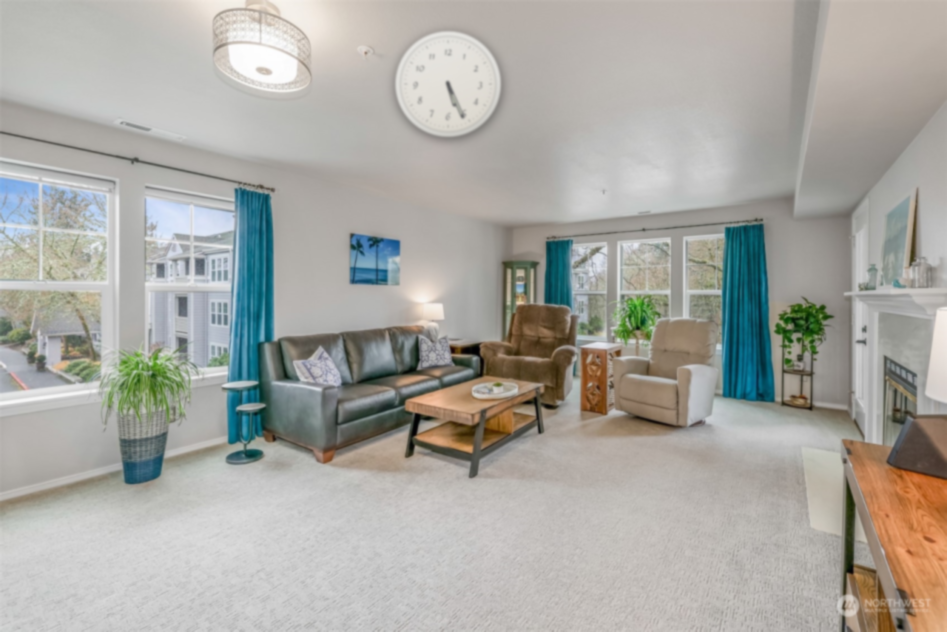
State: 5:26
